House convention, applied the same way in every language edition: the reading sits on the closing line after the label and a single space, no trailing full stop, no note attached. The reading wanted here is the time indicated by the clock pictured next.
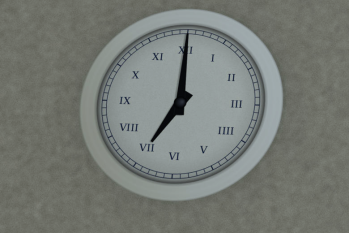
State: 7:00
